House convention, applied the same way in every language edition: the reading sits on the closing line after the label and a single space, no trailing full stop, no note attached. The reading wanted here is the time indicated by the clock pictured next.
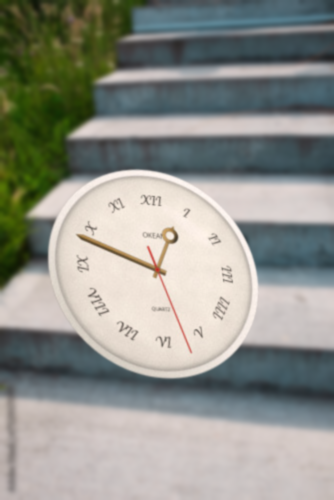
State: 12:48:27
